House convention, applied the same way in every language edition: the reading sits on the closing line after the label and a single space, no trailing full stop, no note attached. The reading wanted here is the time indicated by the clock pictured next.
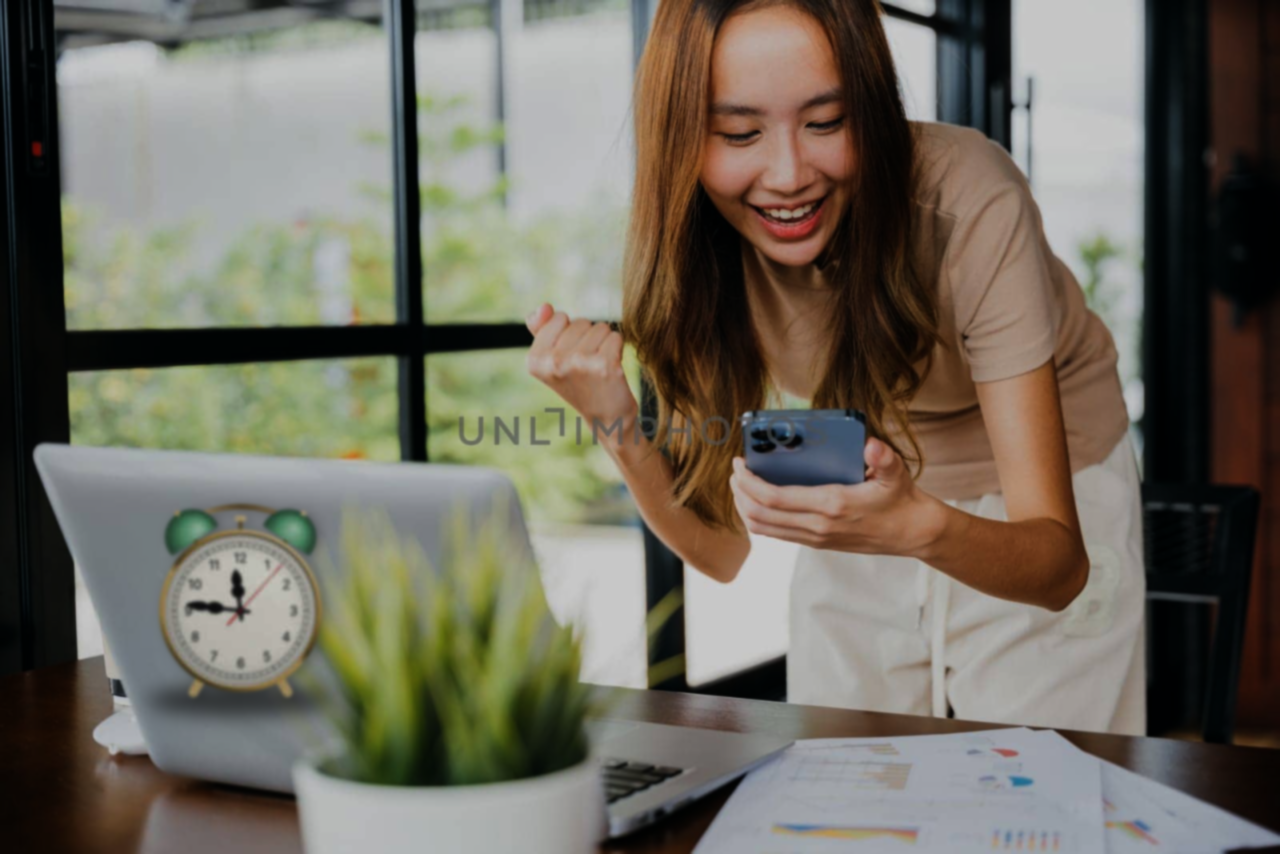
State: 11:46:07
